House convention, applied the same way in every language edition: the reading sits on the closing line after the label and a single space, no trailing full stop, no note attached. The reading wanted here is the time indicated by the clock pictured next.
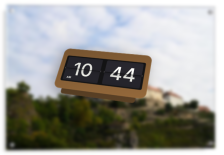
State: 10:44
